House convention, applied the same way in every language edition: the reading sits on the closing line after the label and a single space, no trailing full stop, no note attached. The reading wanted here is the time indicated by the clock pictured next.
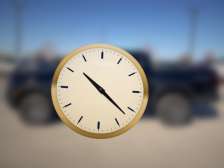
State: 10:22
